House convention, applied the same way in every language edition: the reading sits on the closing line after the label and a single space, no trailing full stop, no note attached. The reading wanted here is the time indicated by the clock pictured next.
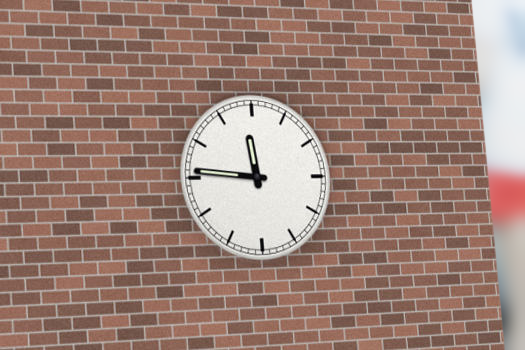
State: 11:46
